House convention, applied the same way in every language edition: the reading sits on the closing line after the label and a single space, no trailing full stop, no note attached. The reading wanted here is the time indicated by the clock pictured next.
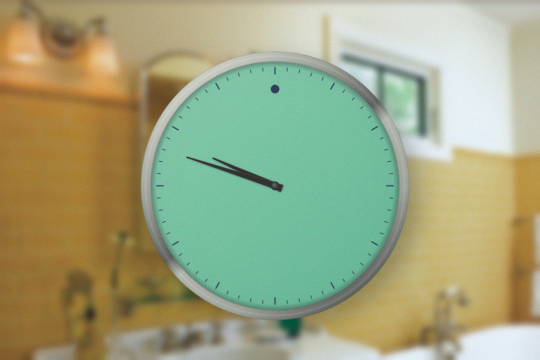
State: 9:48
